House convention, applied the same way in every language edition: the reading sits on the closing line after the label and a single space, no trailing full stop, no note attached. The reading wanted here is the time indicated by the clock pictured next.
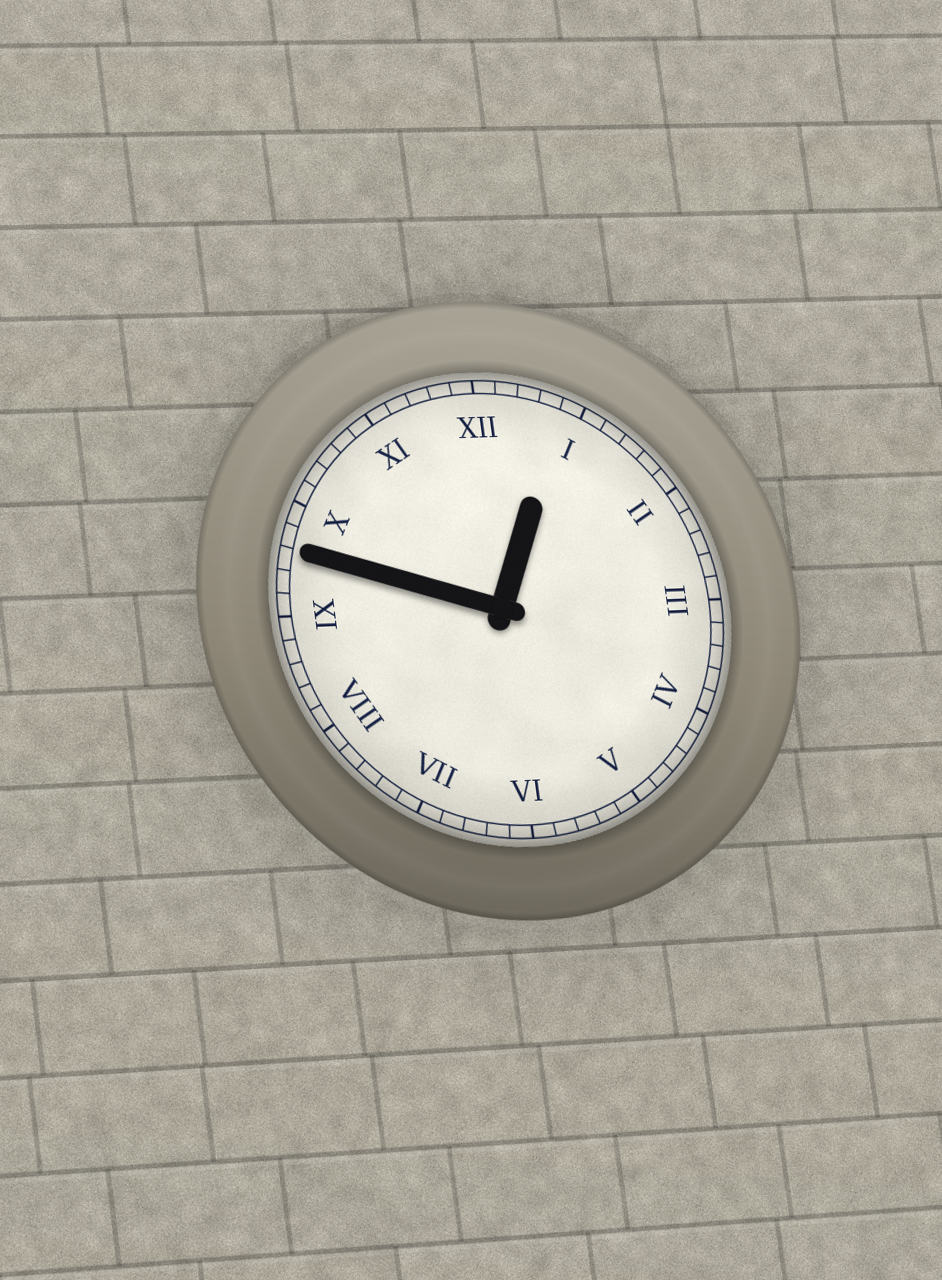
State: 12:48
